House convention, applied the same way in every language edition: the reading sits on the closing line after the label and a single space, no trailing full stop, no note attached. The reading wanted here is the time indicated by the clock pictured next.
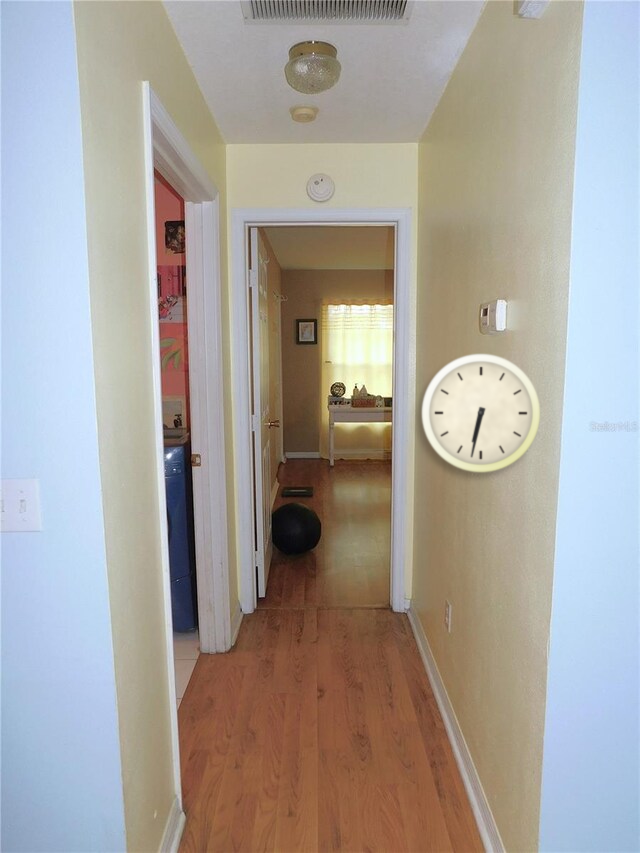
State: 6:32
